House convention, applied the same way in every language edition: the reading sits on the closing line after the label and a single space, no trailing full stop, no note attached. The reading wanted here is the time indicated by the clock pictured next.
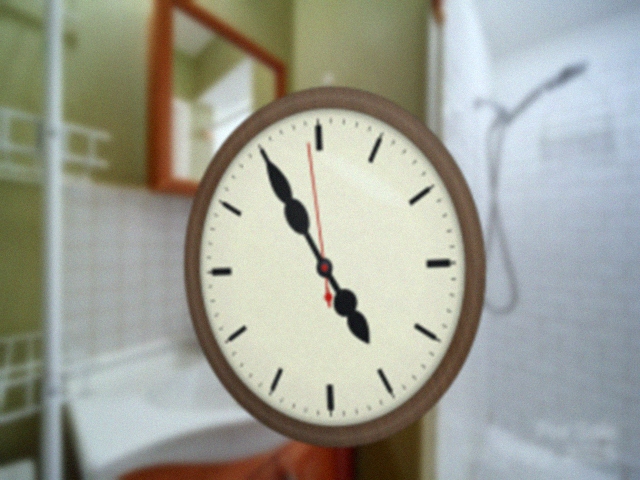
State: 4:54:59
